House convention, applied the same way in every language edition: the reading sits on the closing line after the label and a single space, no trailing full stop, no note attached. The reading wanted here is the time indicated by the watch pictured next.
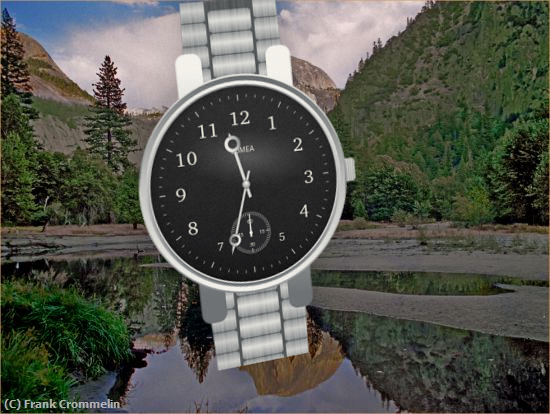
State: 11:33
